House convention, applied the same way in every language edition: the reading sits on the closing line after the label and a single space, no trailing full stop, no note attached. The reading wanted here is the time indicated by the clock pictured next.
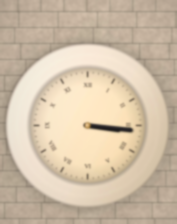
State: 3:16
